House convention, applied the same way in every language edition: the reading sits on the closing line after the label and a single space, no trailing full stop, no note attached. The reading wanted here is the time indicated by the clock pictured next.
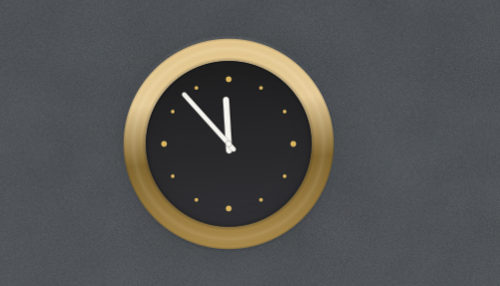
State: 11:53
